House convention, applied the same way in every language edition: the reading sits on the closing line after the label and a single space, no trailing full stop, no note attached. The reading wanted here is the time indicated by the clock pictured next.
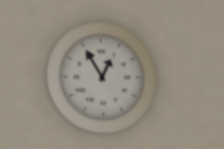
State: 12:55
